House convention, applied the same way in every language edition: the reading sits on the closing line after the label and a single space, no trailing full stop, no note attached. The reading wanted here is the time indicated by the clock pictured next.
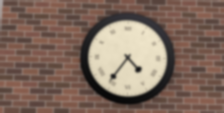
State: 4:36
